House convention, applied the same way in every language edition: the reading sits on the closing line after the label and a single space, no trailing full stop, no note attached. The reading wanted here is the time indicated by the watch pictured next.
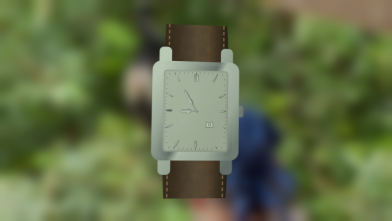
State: 8:55
